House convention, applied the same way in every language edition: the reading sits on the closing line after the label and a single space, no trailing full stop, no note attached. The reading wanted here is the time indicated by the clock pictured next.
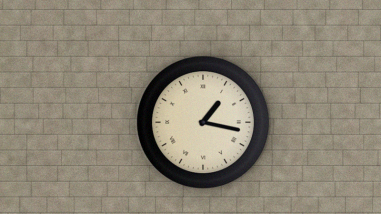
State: 1:17
